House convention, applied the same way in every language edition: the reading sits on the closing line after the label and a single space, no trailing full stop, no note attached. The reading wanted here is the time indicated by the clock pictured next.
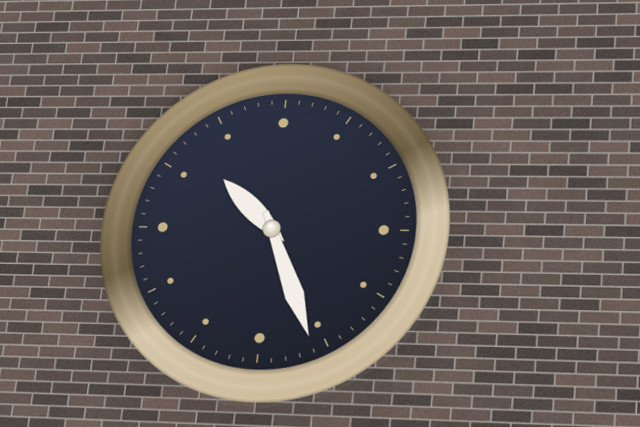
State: 10:26
